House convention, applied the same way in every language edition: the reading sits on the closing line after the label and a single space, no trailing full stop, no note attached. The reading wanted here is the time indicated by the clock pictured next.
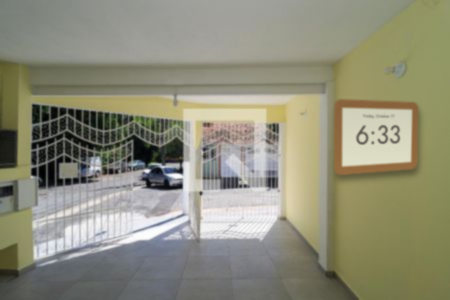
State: 6:33
